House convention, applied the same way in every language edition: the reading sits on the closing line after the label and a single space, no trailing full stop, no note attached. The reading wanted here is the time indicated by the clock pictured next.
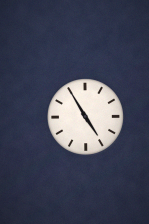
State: 4:55
